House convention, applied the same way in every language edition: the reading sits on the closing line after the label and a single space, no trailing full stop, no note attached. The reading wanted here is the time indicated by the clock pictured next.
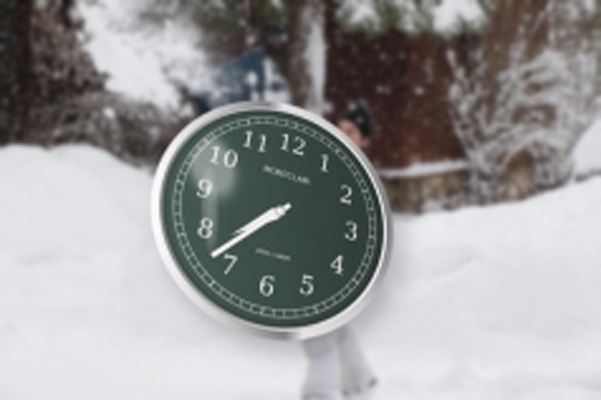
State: 7:37
